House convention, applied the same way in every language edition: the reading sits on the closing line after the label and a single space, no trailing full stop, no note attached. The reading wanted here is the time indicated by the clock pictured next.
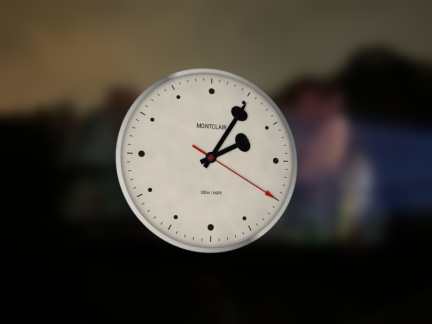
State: 2:05:20
